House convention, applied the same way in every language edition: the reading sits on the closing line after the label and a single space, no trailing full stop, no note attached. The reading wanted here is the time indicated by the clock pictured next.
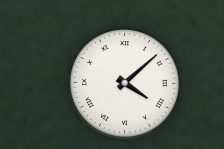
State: 4:08
